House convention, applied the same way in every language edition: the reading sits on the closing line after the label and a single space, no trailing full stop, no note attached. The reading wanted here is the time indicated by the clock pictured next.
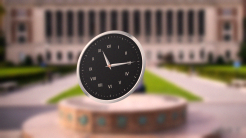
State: 11:15
